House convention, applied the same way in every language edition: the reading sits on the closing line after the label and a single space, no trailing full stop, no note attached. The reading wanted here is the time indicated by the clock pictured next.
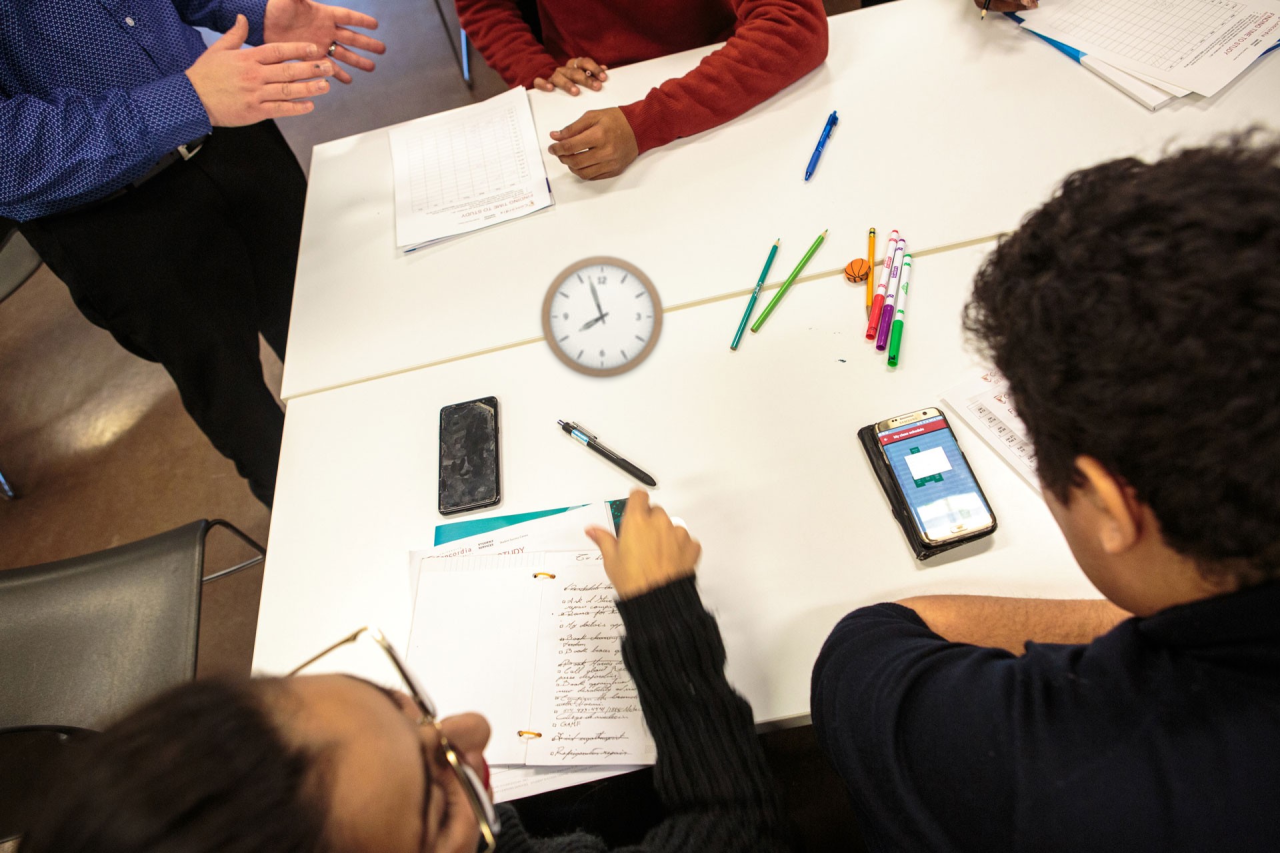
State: 7:57
